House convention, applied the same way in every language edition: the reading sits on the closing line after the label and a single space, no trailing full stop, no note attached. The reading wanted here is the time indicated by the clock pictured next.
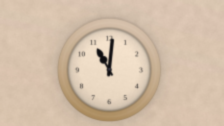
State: 11:01
